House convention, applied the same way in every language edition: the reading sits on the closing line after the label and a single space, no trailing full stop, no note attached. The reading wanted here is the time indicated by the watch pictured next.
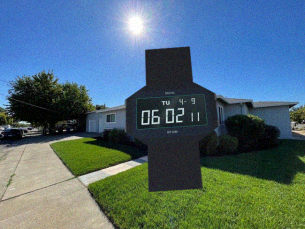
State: 6:02:11
